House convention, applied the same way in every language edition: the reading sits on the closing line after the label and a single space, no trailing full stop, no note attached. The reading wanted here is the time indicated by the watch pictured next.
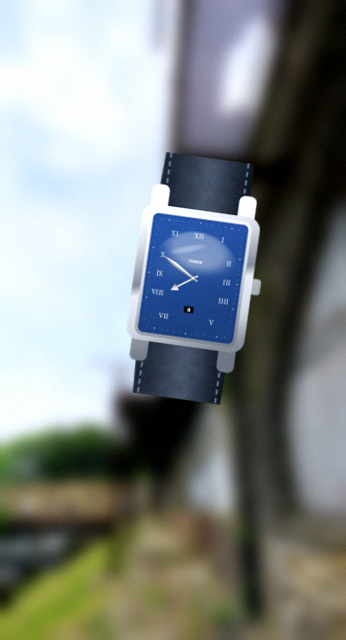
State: 7:50
